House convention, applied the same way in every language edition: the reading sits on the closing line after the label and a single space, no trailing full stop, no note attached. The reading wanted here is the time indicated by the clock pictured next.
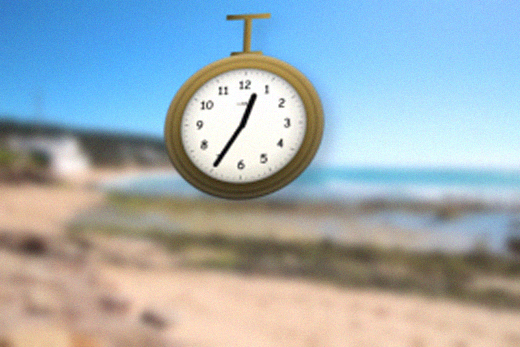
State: 12:35
